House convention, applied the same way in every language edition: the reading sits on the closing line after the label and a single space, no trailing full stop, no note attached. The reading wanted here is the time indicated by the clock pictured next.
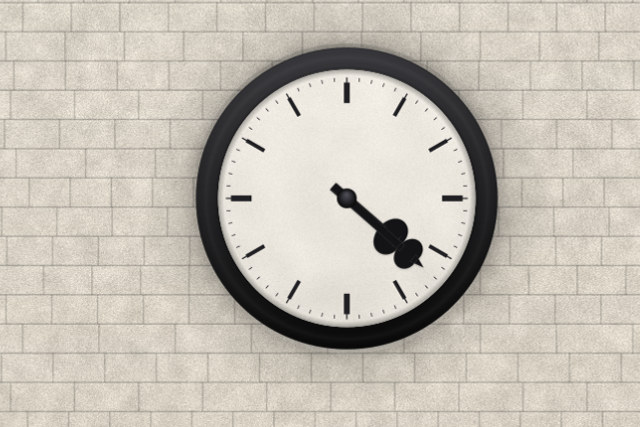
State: 4:22
